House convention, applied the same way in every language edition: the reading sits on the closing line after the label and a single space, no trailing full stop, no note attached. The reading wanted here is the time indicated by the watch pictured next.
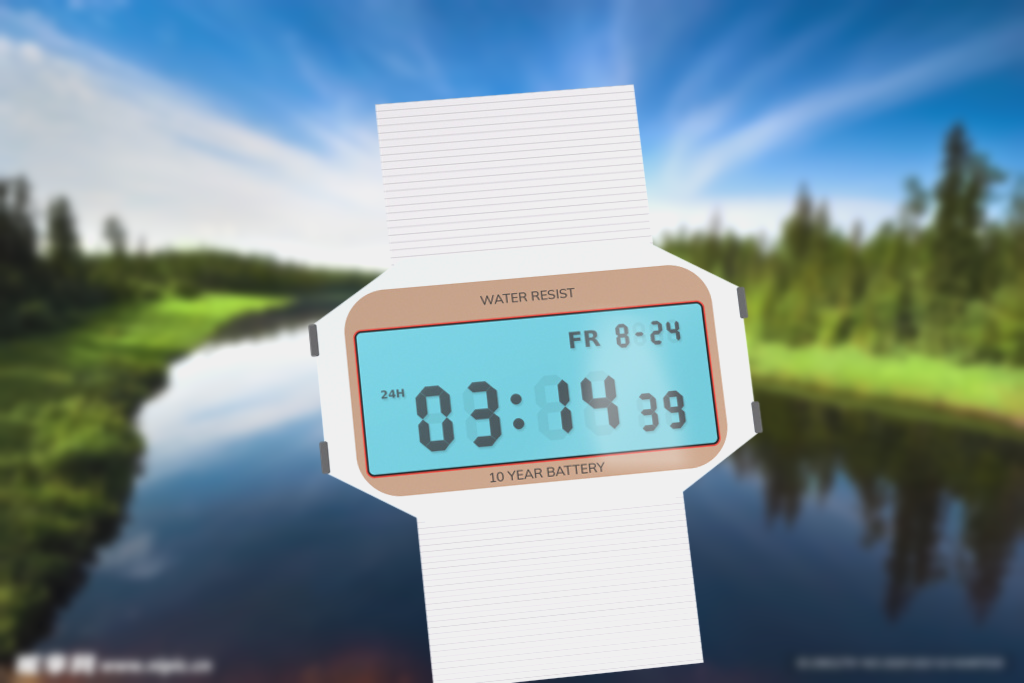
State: 3:14:39
